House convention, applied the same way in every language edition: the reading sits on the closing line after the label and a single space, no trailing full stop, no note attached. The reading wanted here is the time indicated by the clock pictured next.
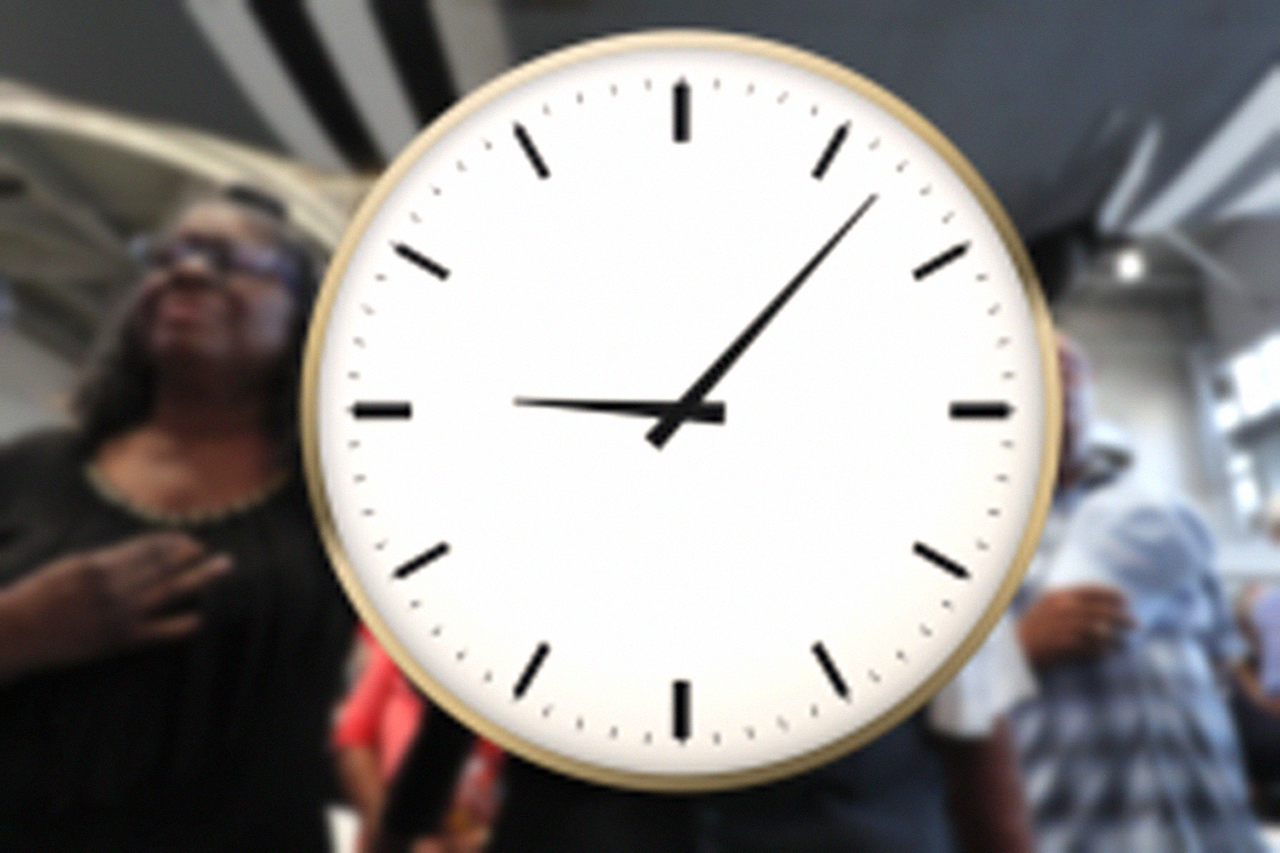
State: 9:07
